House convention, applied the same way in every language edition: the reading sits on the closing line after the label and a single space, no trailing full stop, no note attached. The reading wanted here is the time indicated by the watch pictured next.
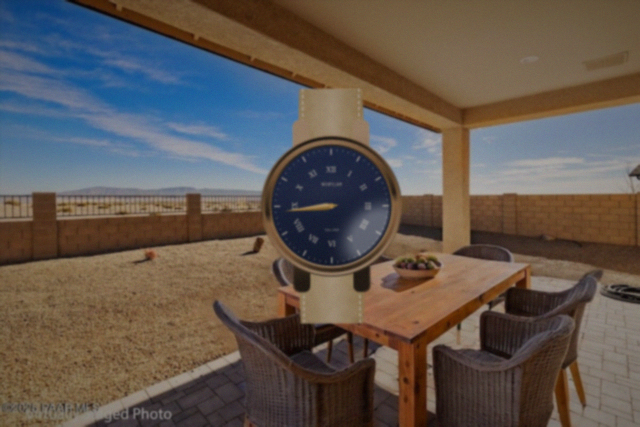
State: 8:44
